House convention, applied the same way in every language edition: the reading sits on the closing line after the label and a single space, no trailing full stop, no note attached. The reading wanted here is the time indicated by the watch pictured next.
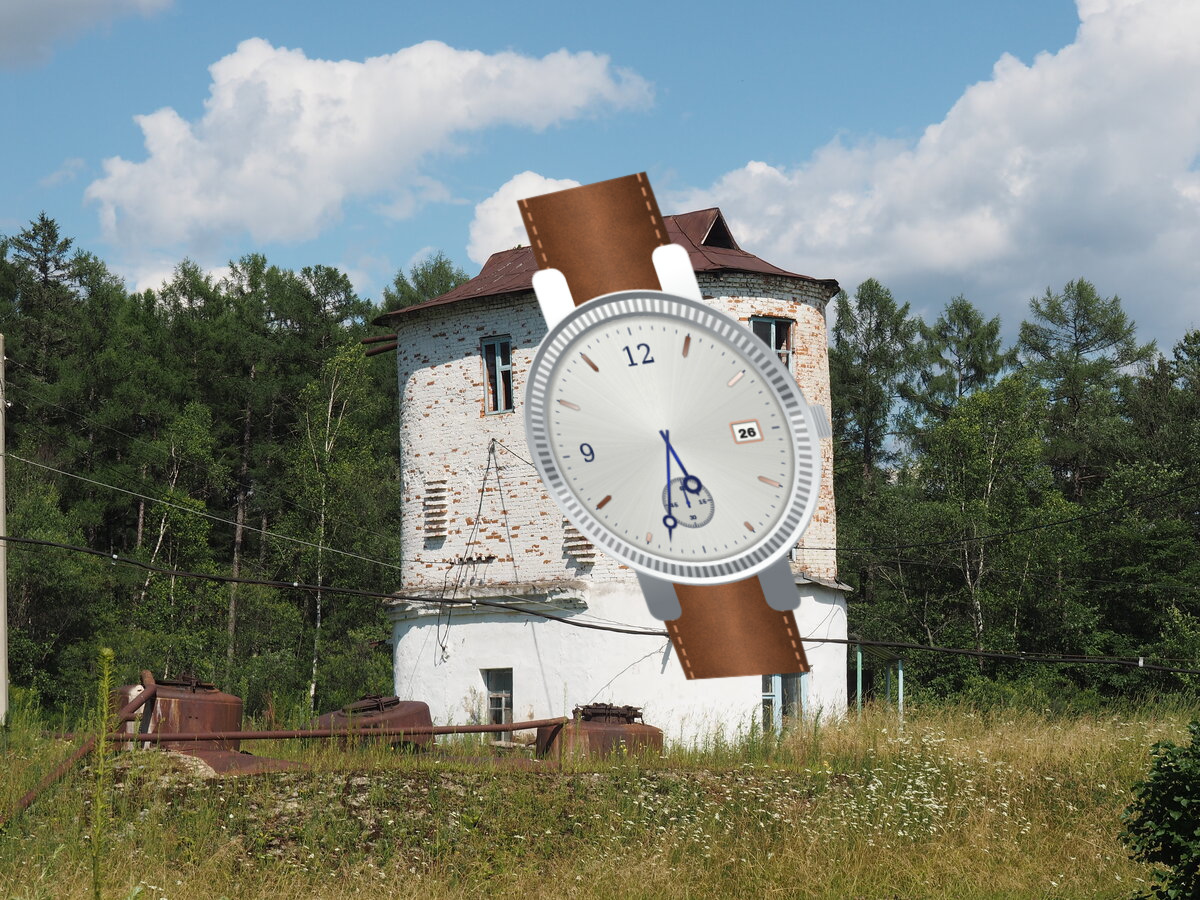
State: 5:33
